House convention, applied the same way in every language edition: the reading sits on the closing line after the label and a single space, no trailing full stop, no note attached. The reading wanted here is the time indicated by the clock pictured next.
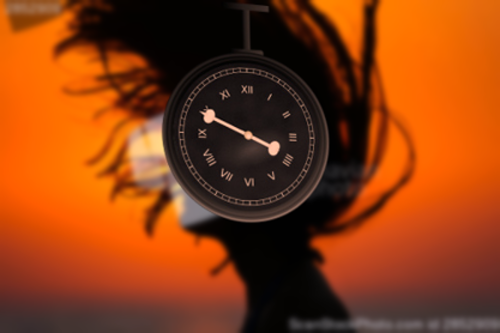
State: 3:49
